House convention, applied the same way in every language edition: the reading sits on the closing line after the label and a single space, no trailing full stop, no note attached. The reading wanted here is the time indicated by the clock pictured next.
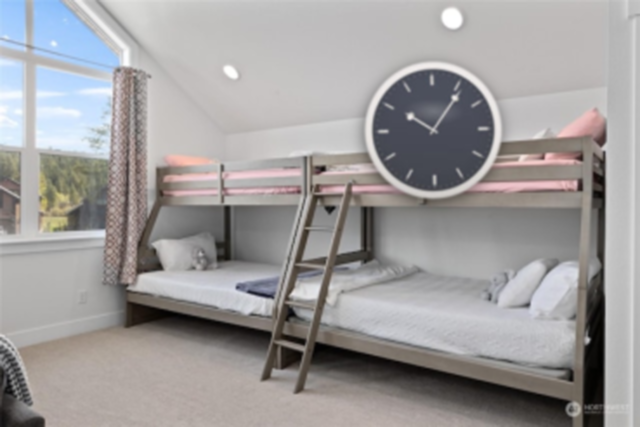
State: 10:06
